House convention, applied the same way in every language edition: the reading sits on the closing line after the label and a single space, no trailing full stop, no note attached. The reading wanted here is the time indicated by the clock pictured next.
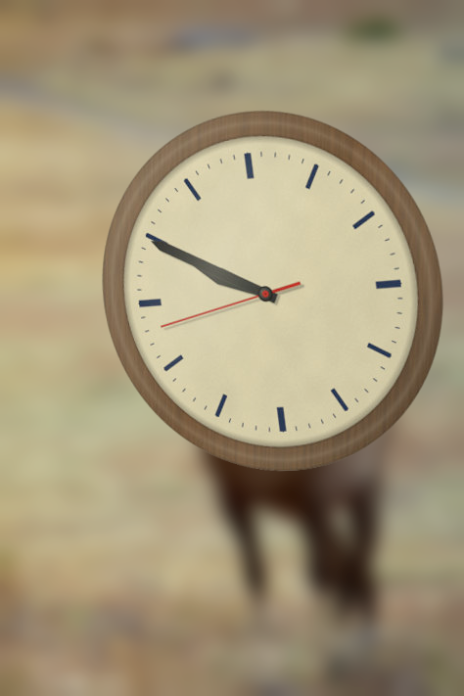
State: 9:49:43
